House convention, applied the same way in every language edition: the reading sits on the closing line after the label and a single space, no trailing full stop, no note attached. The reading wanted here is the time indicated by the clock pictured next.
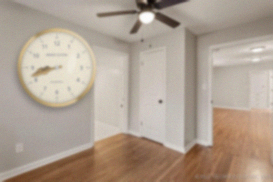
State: 8:42
